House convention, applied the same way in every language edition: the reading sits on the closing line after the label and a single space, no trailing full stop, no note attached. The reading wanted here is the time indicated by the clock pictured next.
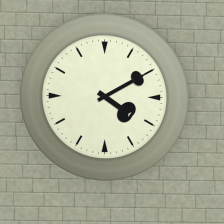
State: 4:10
